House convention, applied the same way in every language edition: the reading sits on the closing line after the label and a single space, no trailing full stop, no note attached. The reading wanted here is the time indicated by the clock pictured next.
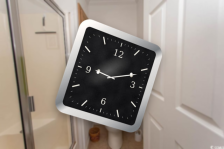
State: 9:11
